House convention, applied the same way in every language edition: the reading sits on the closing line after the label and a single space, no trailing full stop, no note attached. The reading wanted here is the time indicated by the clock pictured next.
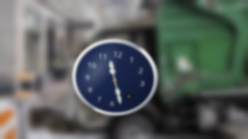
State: 11:27
